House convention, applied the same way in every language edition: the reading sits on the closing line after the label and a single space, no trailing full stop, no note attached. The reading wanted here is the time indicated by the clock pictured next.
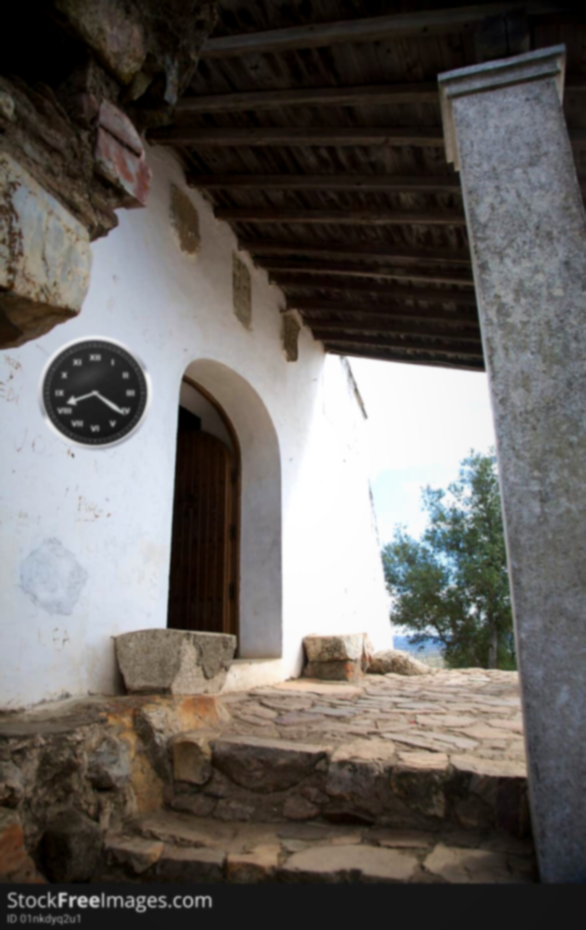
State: 8:21
